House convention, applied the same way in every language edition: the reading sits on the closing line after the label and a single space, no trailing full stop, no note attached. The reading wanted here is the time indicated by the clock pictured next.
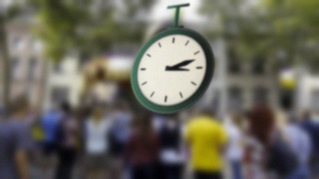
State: 3:12
